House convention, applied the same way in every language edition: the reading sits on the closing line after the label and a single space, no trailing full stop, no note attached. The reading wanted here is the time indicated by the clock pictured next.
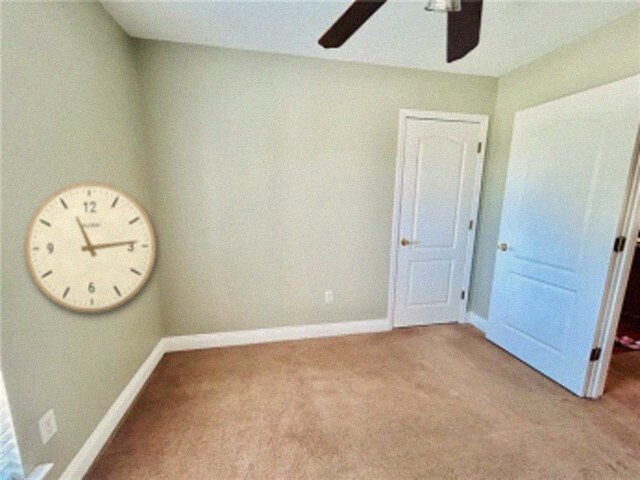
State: 11:14
